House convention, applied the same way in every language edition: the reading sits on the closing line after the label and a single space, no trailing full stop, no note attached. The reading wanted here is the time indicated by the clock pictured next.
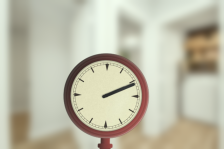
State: 2:11
